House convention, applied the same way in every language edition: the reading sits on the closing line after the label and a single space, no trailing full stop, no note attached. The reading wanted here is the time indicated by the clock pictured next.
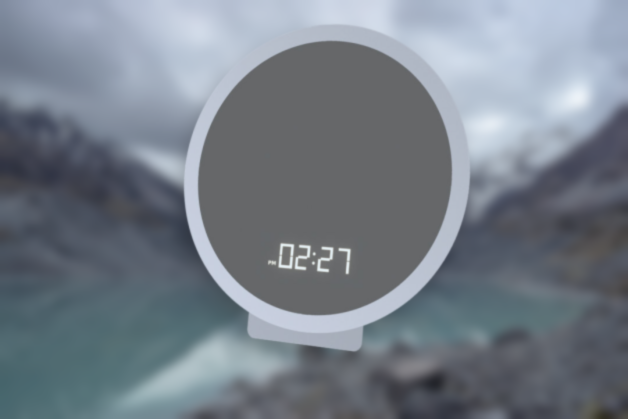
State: 2:27
